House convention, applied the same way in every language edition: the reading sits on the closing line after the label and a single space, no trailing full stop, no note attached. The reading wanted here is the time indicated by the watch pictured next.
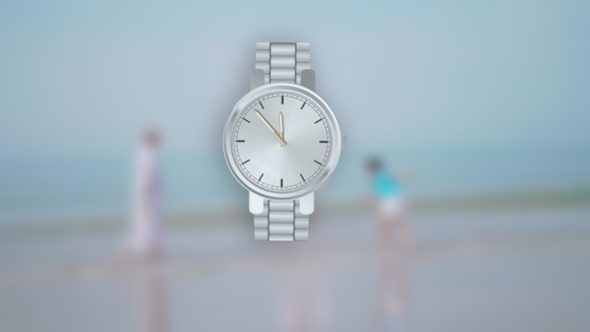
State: 11:53
